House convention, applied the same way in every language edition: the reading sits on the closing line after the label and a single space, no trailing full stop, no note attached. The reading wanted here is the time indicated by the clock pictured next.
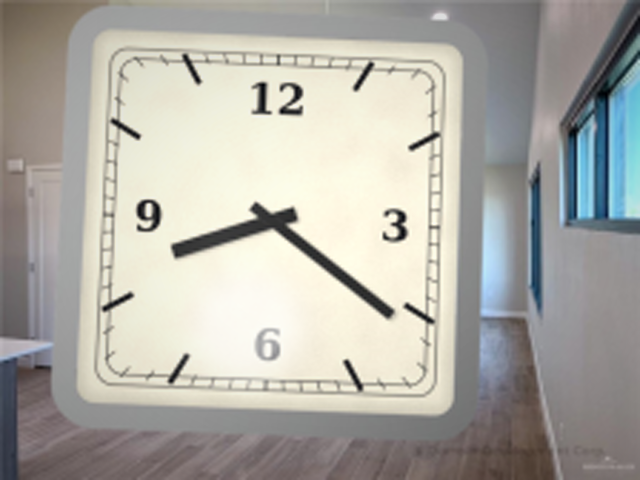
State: 8:21
